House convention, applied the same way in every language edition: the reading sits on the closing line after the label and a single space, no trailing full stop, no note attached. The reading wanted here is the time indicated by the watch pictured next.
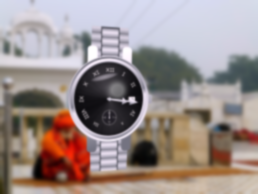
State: 3:16
